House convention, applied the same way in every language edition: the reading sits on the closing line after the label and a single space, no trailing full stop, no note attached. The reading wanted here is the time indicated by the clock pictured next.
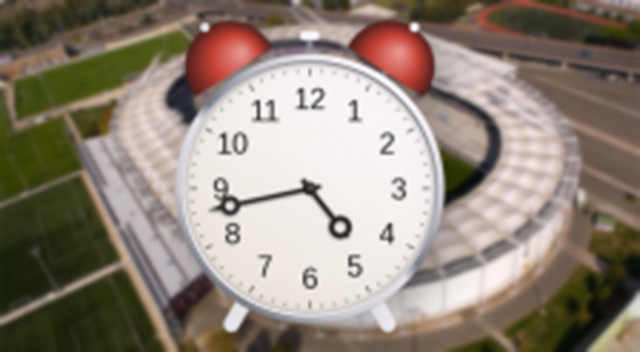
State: 4:43
